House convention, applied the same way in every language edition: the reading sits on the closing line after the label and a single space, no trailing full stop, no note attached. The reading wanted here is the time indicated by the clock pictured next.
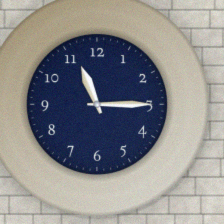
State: 11:15
